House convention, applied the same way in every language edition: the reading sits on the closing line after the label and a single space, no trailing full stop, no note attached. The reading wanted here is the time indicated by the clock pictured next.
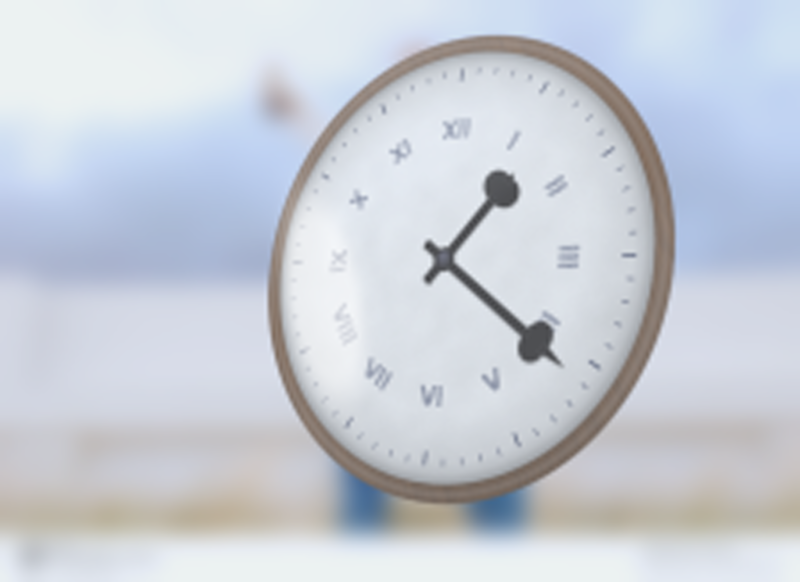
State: 1:21
